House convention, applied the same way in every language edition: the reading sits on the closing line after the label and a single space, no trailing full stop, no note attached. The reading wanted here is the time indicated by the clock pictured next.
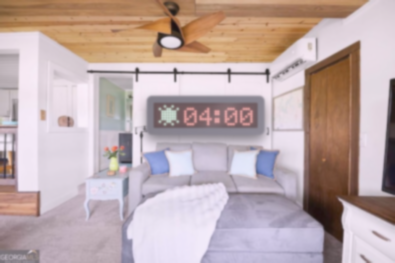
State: 4:00
